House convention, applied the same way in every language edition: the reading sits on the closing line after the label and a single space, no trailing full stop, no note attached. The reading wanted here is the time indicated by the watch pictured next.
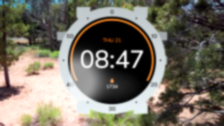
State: 8:47
